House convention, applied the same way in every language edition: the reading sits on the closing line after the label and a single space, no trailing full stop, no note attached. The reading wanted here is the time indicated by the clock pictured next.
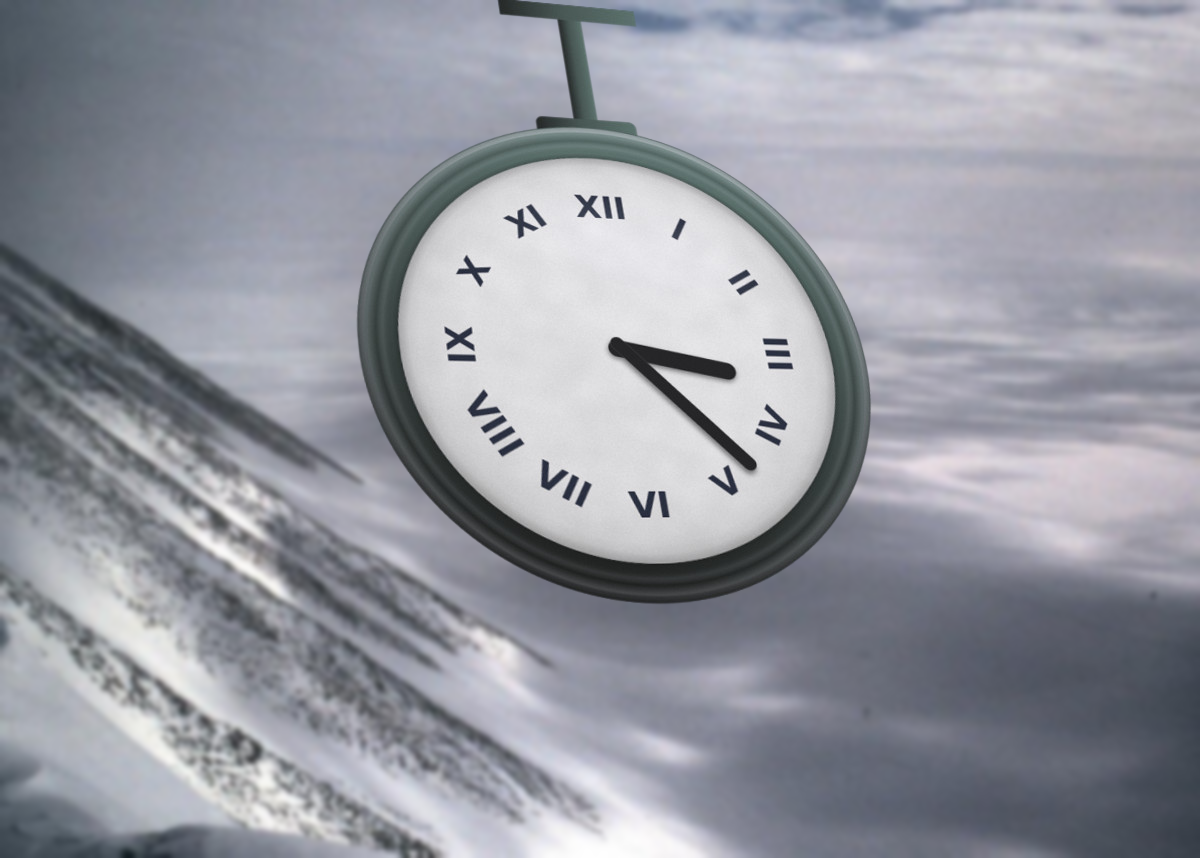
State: 3:23
